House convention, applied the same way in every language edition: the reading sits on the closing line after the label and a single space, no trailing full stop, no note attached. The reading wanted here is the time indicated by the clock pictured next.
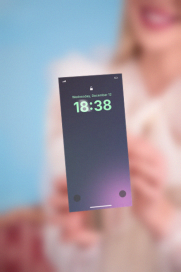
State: 18:38
